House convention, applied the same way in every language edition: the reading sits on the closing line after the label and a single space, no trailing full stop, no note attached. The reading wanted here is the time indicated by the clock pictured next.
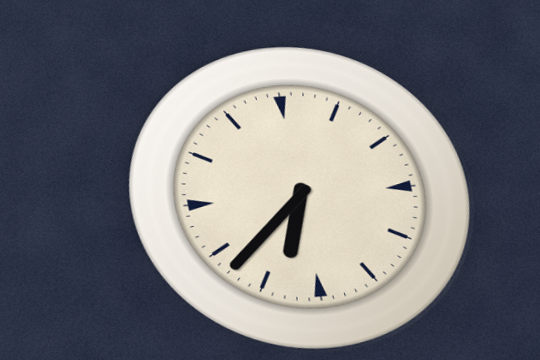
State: 6:38
